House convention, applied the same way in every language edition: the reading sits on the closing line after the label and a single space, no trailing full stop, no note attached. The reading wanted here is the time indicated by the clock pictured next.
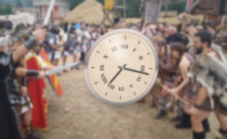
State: 7:17
